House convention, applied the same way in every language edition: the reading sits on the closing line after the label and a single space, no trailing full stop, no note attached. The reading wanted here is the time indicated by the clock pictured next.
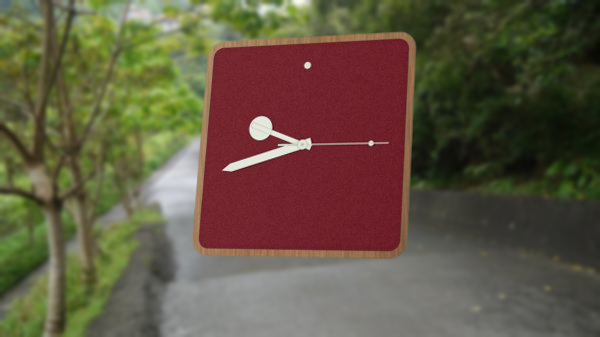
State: 9:42:15
